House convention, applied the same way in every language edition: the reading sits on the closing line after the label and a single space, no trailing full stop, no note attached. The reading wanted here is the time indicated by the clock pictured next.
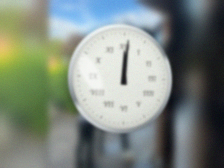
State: 12:01
